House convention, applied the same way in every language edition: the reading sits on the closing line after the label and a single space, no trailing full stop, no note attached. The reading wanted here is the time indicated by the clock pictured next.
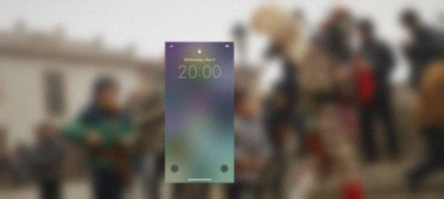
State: 20:00
